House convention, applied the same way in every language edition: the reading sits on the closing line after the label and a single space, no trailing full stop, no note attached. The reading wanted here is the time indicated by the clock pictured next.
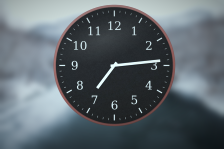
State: 7:14
